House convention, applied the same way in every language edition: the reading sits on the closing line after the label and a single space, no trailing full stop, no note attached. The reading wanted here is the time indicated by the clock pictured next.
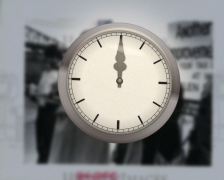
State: 12:00
